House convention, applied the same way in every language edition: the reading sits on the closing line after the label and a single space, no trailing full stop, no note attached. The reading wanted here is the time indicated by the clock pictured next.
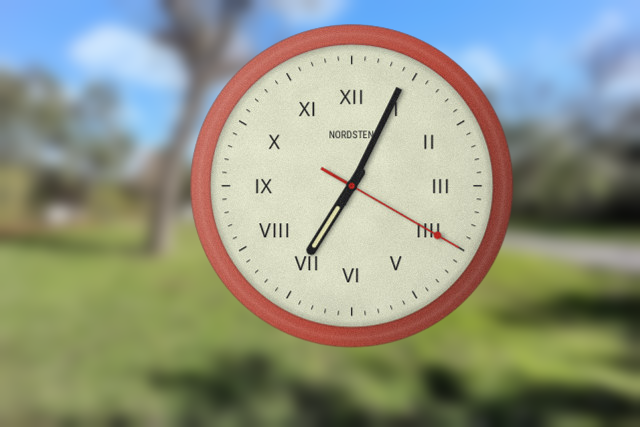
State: 7:04:20
